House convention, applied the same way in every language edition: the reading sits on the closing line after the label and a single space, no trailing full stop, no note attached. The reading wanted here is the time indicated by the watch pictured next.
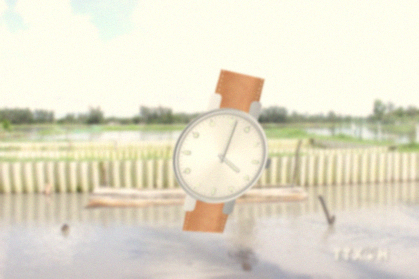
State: 4:01
